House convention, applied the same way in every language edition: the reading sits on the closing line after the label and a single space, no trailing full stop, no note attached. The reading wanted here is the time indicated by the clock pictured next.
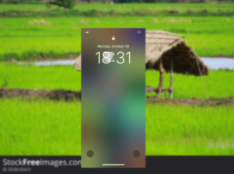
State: 18:31
